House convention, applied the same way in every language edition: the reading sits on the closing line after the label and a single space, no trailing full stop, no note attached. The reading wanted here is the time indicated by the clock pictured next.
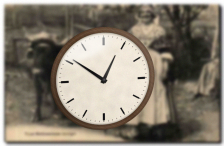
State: 12:51
